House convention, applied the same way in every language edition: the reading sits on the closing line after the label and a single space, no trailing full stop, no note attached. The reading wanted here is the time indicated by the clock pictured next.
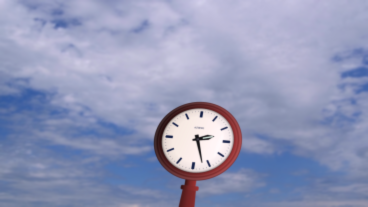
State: 2:27
